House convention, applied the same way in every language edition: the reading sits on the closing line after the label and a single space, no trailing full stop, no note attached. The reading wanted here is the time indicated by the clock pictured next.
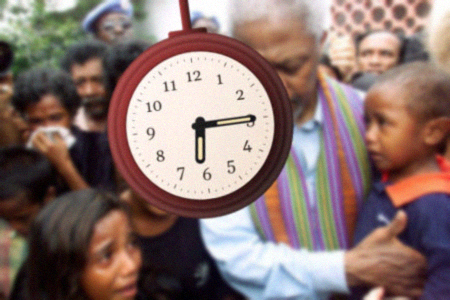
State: 6:15
